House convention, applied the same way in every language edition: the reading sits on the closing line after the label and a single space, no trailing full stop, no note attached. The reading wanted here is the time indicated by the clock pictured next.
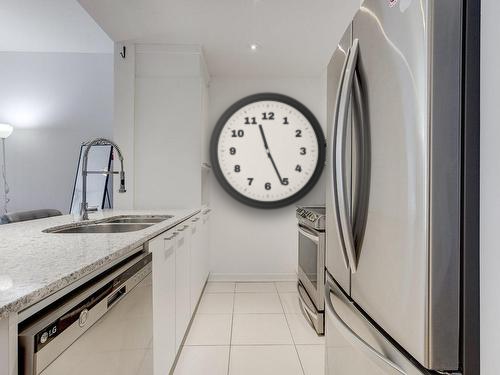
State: 11:26
